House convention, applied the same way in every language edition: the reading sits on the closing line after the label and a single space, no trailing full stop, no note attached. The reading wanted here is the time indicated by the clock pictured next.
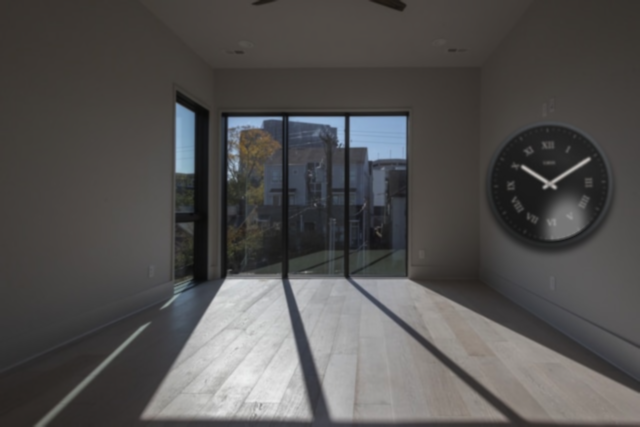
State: 10:10
